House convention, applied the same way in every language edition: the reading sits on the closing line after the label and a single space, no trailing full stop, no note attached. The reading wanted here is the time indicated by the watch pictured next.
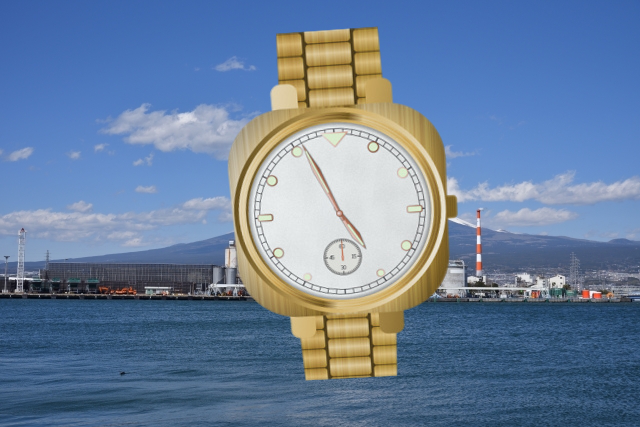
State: 4:56
